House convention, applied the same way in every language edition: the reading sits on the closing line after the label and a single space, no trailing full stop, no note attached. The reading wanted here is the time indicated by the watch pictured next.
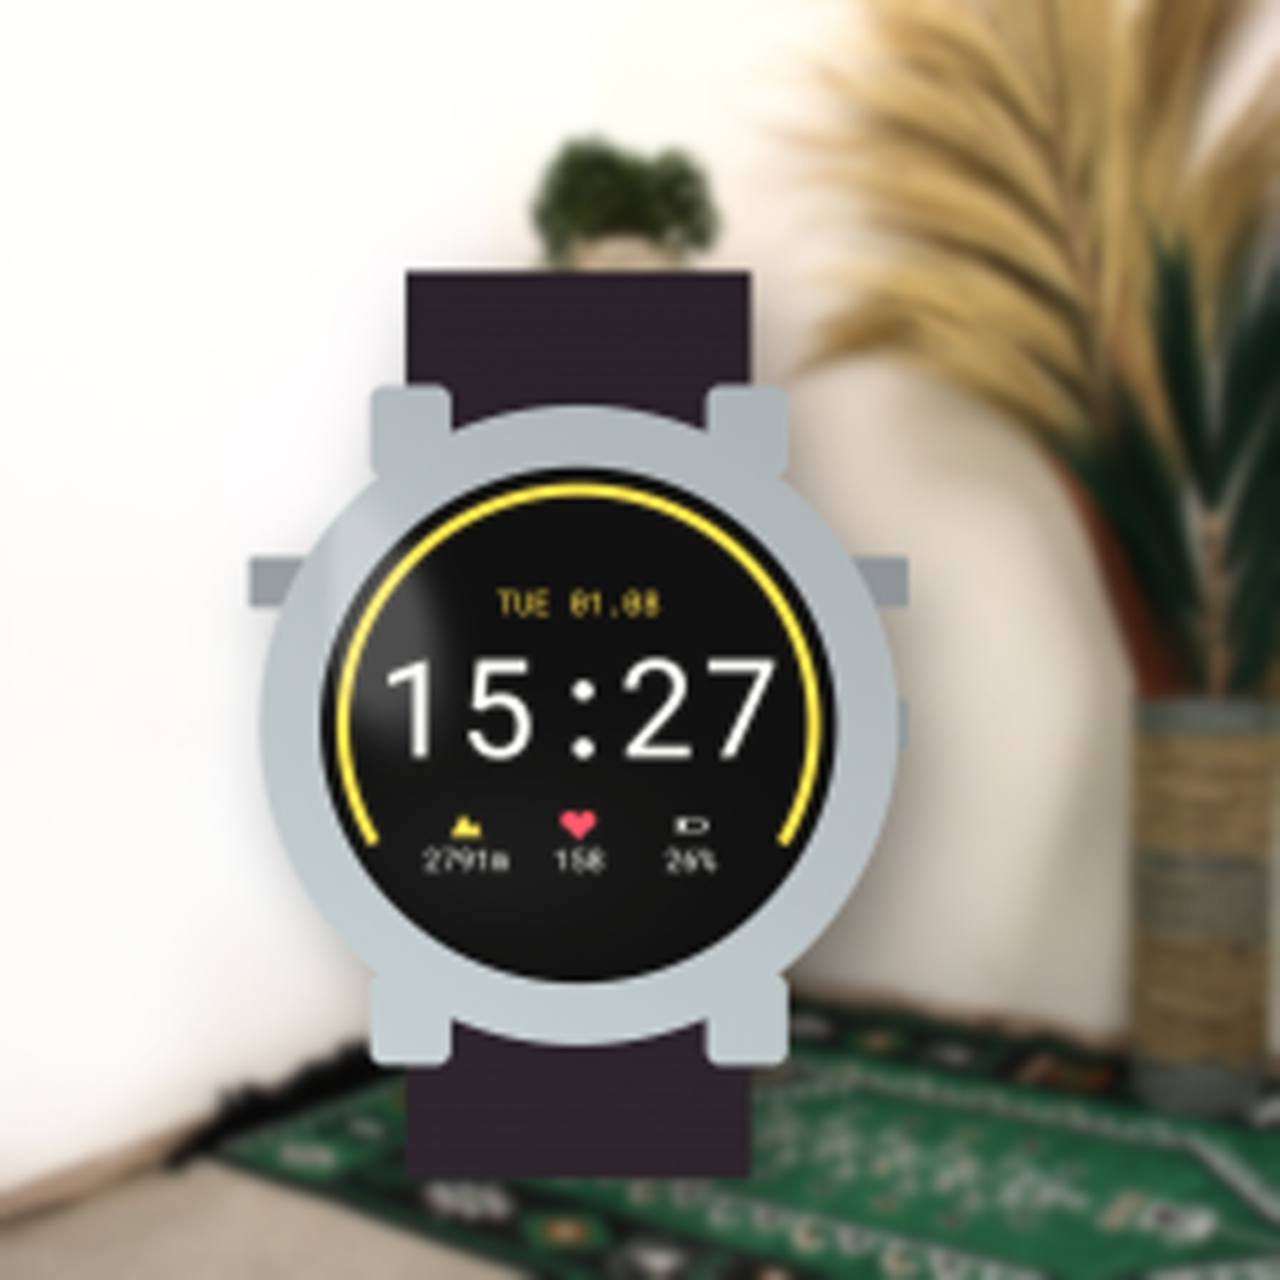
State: 15:27
